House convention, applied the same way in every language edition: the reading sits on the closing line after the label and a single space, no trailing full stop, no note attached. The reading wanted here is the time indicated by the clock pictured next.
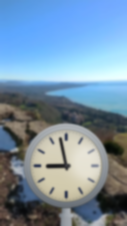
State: 8:58
